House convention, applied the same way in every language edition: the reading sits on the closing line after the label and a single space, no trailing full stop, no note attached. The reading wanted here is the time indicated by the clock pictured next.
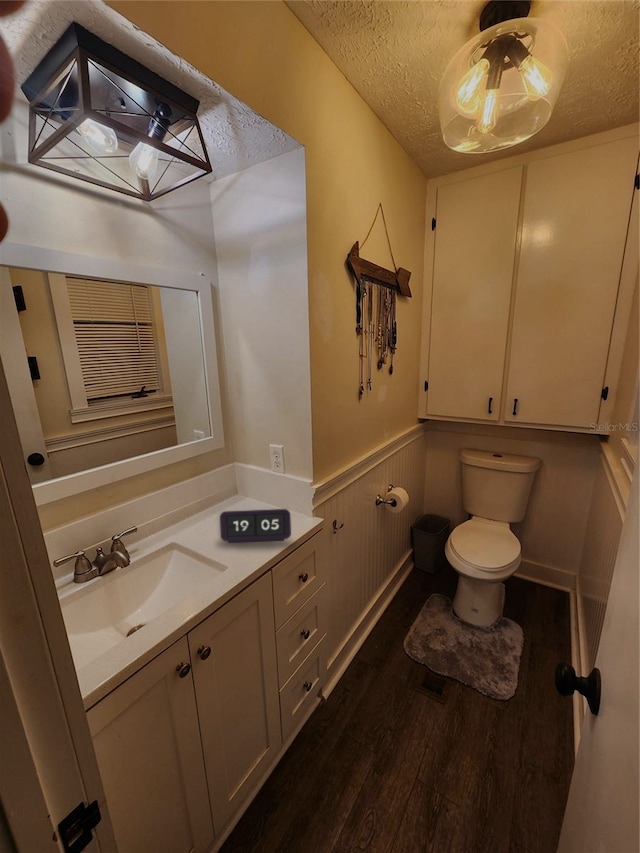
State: 19:05
